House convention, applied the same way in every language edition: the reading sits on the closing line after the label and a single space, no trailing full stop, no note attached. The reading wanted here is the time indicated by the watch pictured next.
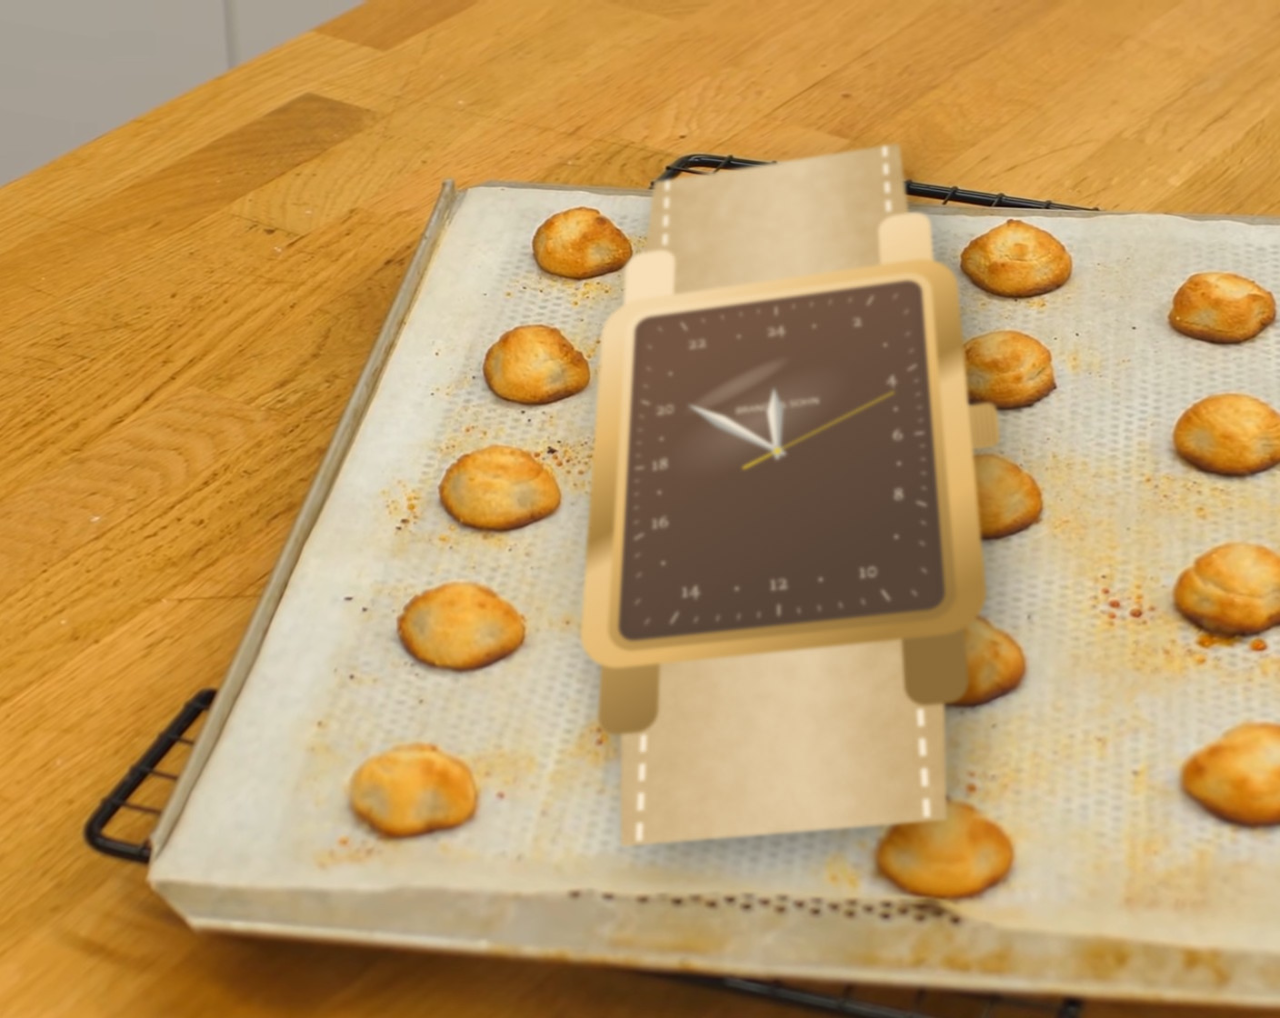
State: 23:51:11
